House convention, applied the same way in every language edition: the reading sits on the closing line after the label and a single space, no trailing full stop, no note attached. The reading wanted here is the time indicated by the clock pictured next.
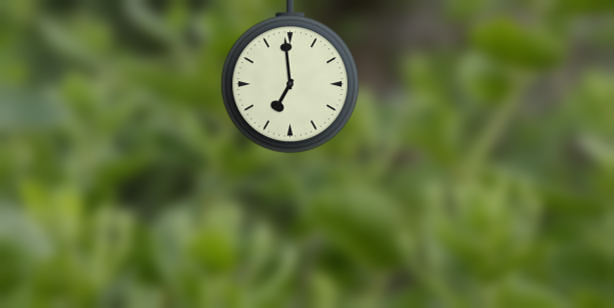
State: 6:59
